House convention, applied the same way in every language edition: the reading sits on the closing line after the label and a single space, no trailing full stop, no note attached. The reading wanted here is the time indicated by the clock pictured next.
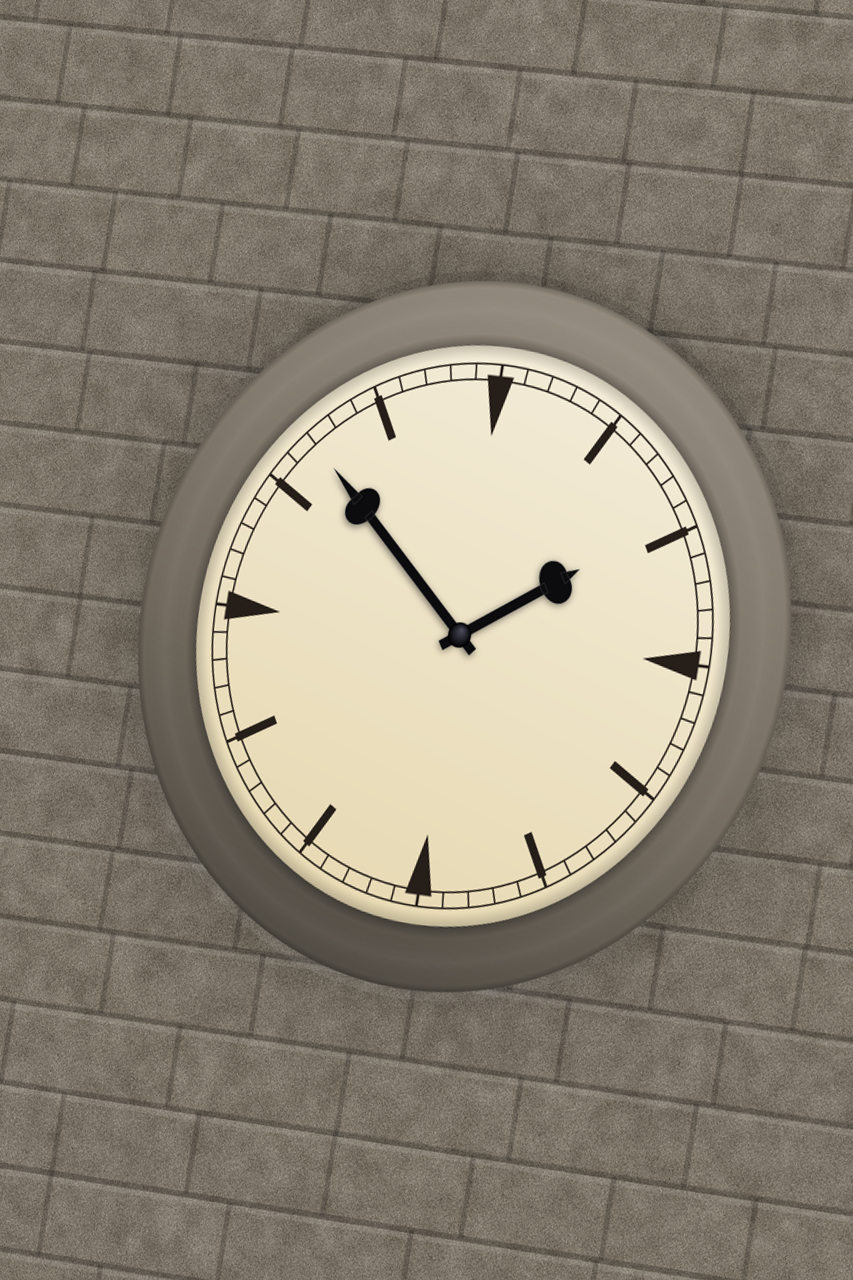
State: 1:52
